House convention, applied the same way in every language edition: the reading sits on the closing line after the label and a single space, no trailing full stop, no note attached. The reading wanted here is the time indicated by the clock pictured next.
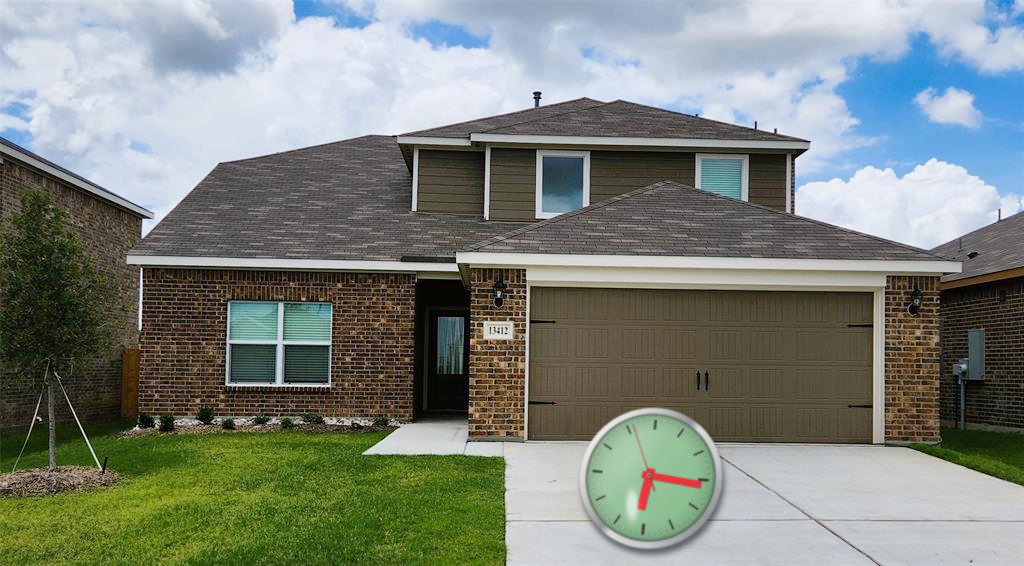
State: 6:15:56
